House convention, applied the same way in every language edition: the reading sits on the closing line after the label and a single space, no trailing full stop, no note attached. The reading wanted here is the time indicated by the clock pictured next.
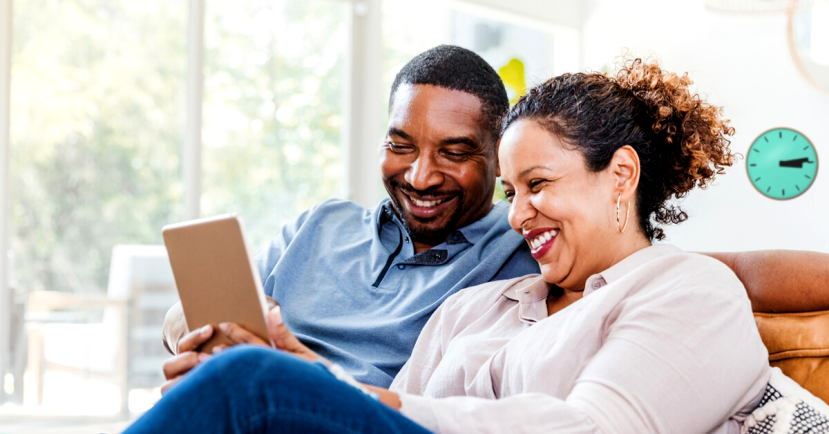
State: 3:14
